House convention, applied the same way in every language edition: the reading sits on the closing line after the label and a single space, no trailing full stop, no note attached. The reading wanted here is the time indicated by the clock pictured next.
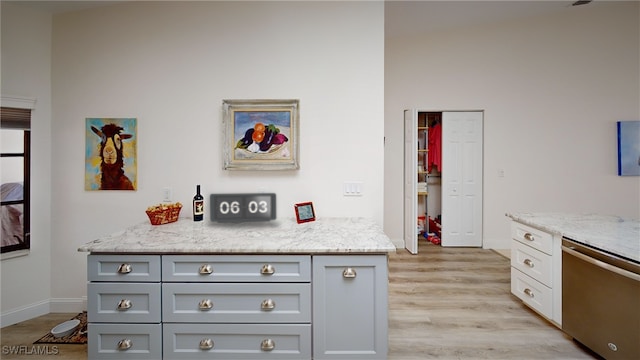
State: 6:03
